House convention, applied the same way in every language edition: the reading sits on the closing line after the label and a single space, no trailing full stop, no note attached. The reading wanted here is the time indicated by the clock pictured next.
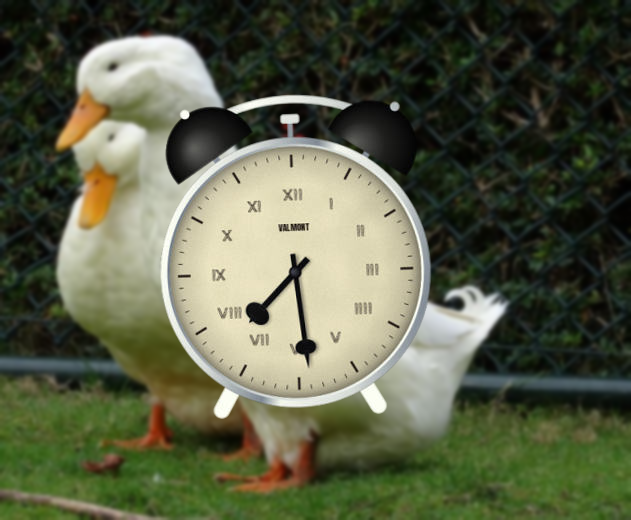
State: 7:29
